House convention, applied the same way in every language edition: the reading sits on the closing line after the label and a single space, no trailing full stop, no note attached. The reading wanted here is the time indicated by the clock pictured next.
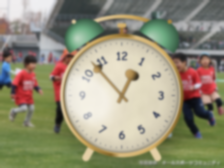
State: 12:53
